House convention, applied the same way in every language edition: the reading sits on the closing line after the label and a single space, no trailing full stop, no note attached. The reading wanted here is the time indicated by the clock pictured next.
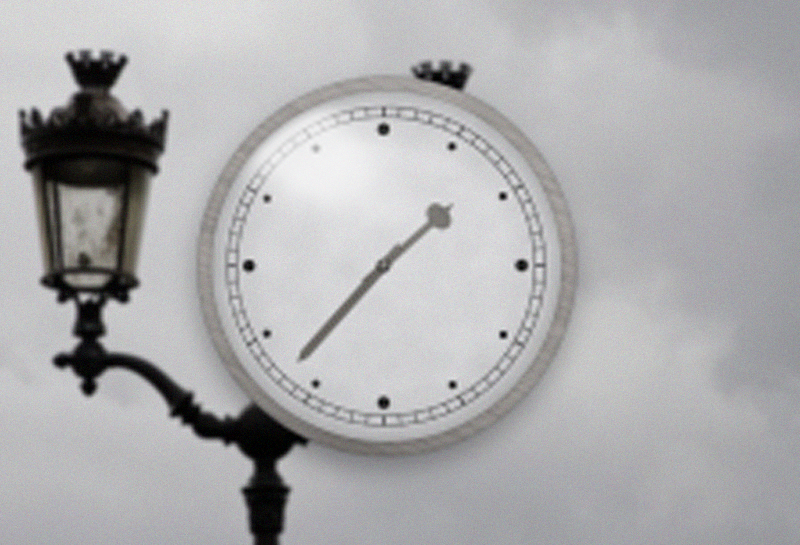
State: 1:37
